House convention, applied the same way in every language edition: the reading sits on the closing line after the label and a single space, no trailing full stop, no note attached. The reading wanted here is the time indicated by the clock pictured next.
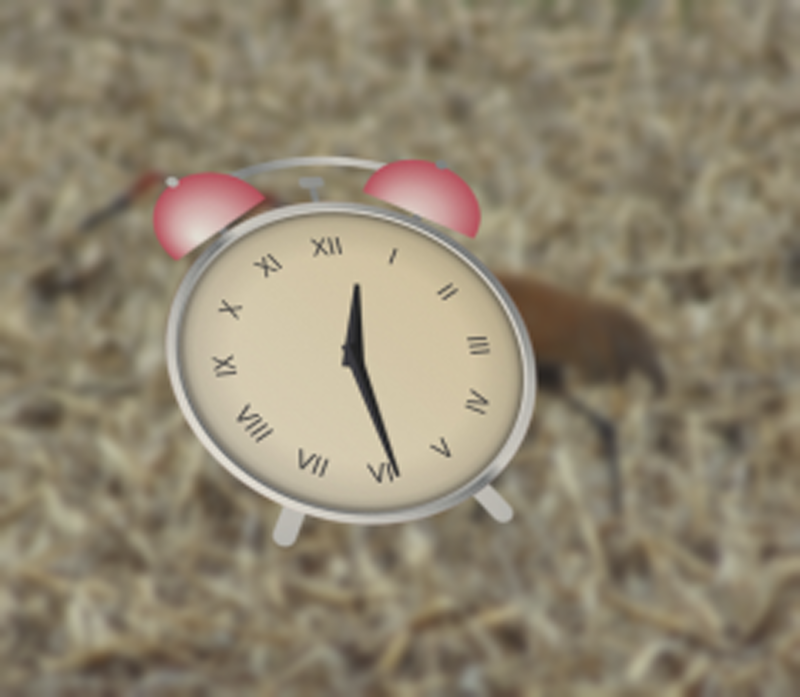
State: 12:29
